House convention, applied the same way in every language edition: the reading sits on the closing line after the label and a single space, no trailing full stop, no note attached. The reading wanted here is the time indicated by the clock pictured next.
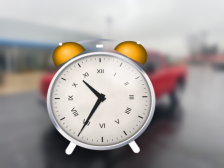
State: 10:35
